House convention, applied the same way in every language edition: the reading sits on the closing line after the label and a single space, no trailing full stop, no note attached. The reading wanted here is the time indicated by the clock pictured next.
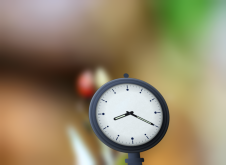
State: 8:20
